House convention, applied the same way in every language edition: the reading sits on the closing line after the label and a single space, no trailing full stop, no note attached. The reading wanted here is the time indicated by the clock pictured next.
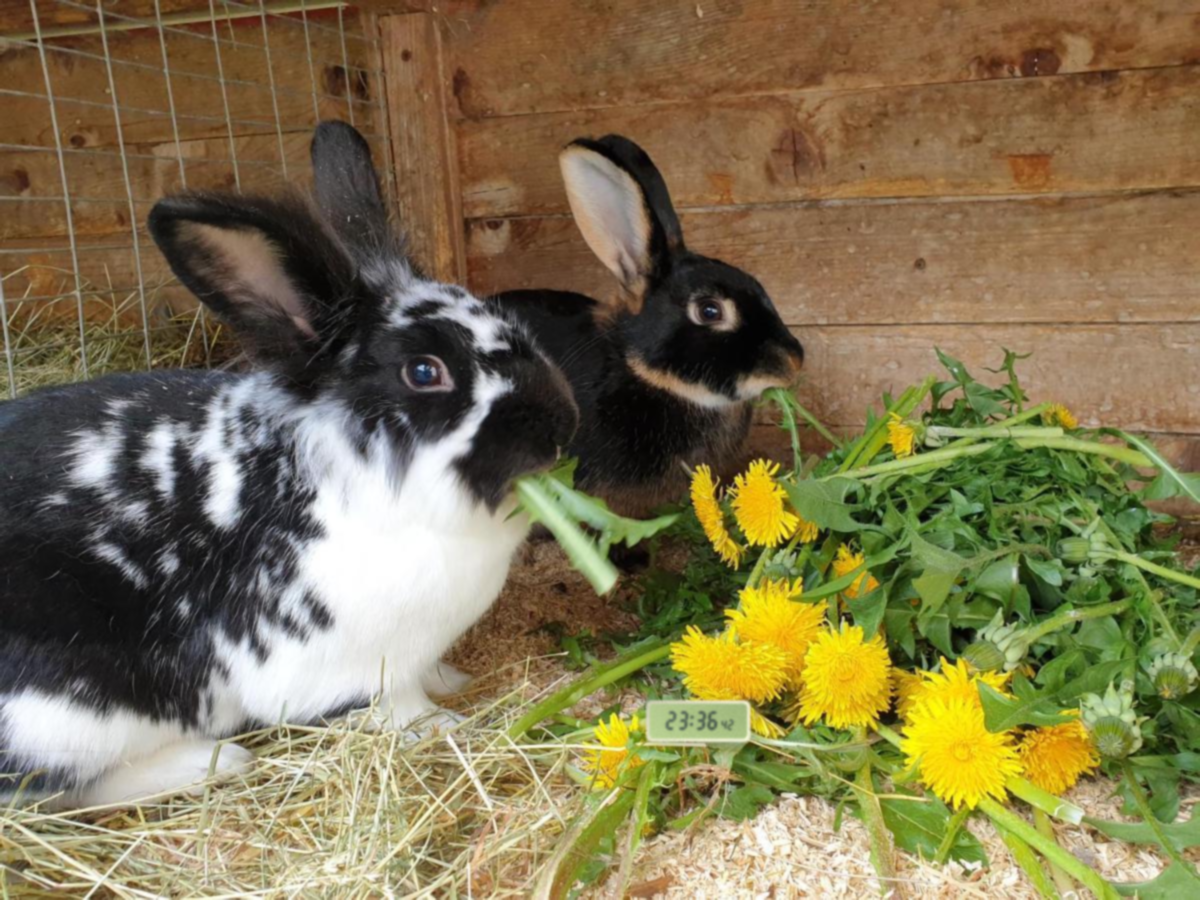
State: 23:36
